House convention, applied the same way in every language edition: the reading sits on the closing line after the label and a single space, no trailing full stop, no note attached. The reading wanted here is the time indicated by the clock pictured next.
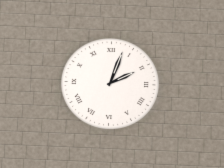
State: 2:03
